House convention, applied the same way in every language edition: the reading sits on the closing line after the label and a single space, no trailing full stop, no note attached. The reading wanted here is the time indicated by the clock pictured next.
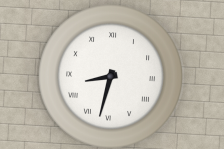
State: 8:32
